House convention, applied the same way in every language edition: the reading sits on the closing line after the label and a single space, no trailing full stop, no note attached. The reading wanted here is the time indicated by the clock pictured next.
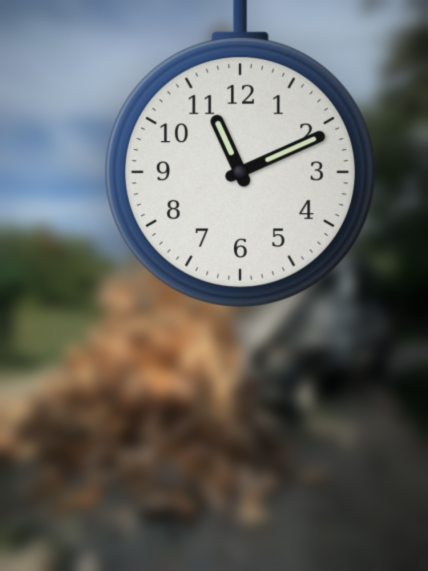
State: 11:11
